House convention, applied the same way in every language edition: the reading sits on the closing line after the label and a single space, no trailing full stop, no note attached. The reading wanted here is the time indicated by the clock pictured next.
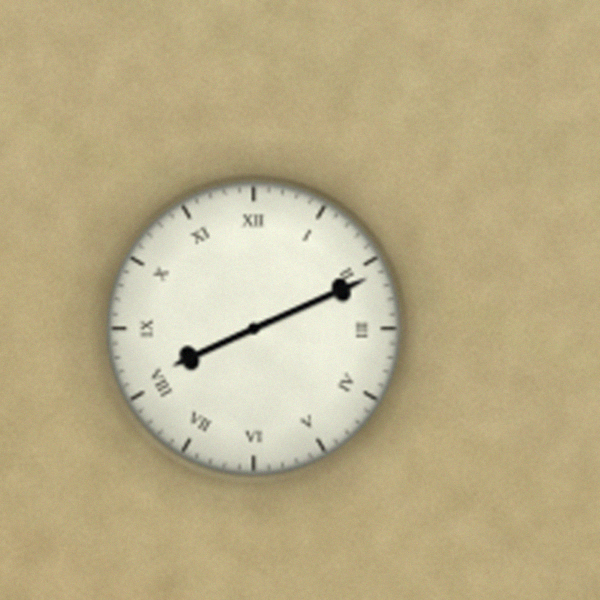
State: 8:11
